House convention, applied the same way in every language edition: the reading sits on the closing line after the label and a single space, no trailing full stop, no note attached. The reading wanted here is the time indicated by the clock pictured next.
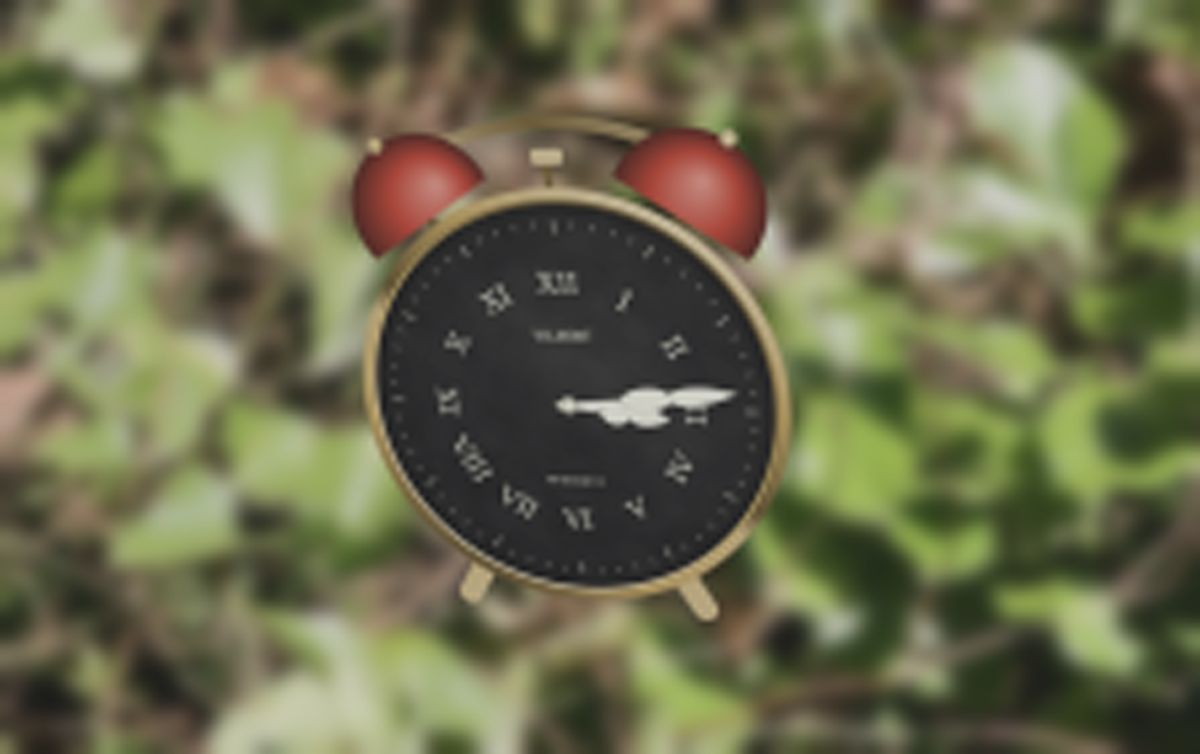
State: 3:14
